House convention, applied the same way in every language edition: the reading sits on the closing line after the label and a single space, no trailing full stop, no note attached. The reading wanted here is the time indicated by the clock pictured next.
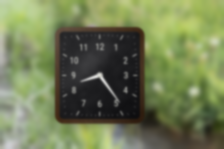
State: 8:24
